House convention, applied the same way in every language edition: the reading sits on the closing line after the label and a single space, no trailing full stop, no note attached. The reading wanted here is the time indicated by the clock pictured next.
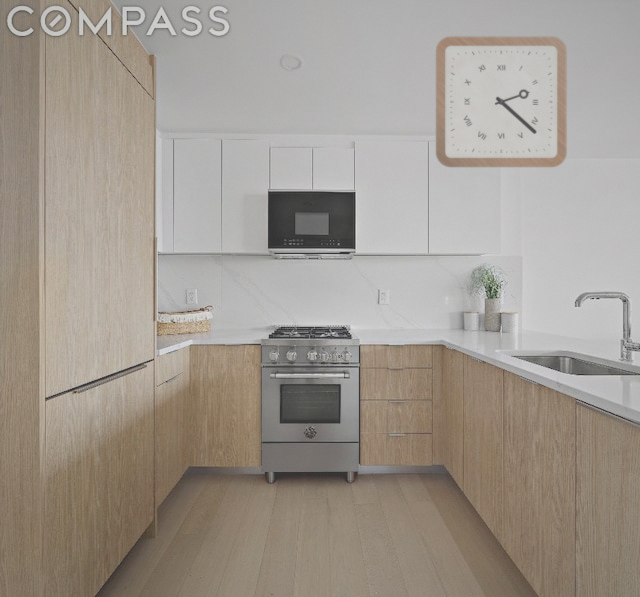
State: 2:22
